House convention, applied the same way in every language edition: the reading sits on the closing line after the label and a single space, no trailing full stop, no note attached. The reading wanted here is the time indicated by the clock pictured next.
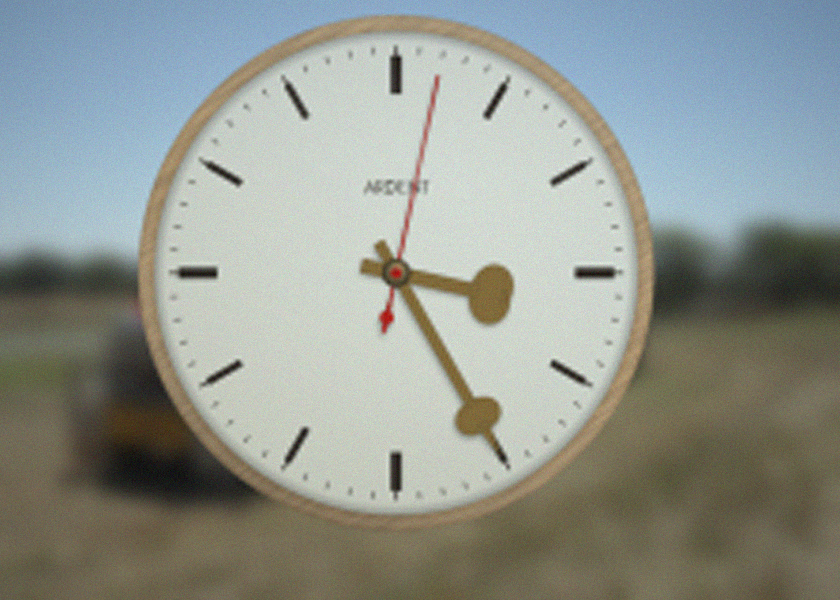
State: 3:25:02
